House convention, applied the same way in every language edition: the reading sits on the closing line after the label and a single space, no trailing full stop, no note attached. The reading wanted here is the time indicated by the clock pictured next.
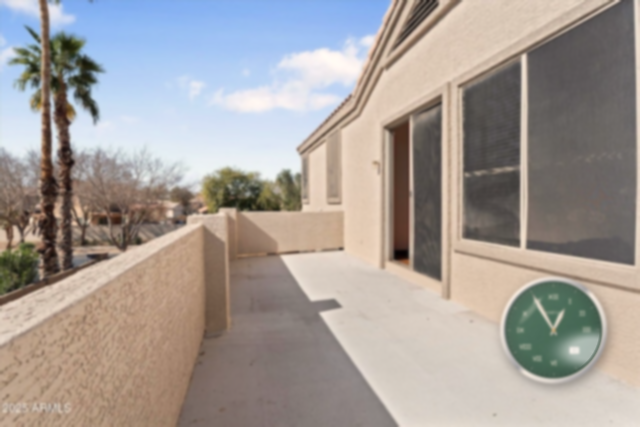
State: 12:55
